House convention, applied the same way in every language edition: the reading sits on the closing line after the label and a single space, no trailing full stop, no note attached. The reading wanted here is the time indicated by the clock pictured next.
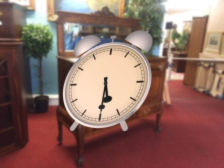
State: 5:30
